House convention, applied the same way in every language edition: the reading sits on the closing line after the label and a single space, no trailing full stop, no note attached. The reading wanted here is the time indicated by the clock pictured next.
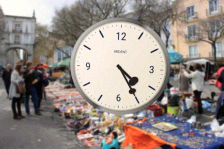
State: 4:25
